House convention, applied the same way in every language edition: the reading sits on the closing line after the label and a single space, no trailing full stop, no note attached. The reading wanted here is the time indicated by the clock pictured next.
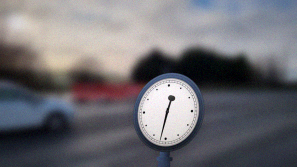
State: 12:32
